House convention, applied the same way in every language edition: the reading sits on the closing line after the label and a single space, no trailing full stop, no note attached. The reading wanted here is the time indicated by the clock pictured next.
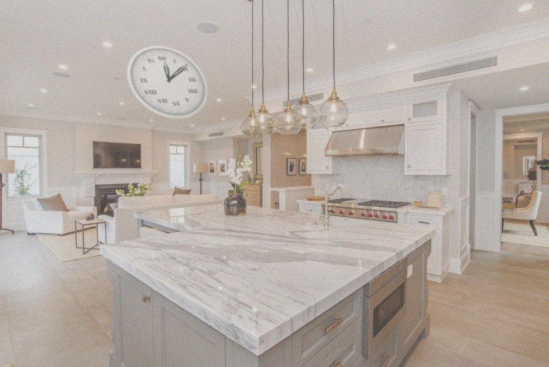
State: 12:09
